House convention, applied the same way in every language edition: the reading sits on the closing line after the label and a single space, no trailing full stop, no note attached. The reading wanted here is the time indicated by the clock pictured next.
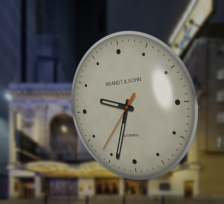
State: 9:33:37
